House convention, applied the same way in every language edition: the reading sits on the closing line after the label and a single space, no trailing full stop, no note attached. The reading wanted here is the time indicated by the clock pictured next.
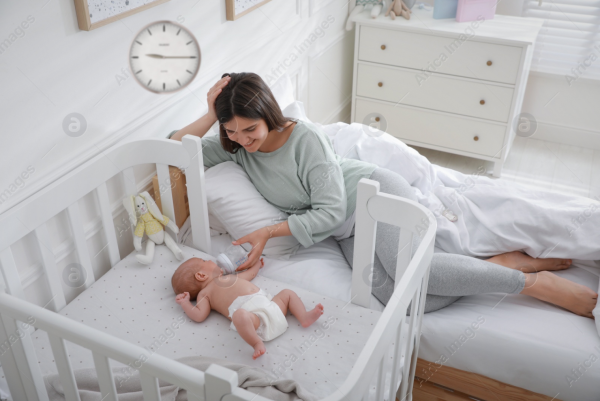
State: 9:15
